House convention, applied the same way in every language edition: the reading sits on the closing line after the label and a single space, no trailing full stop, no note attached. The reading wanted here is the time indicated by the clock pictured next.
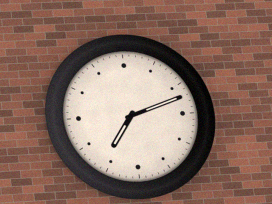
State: 7:12
